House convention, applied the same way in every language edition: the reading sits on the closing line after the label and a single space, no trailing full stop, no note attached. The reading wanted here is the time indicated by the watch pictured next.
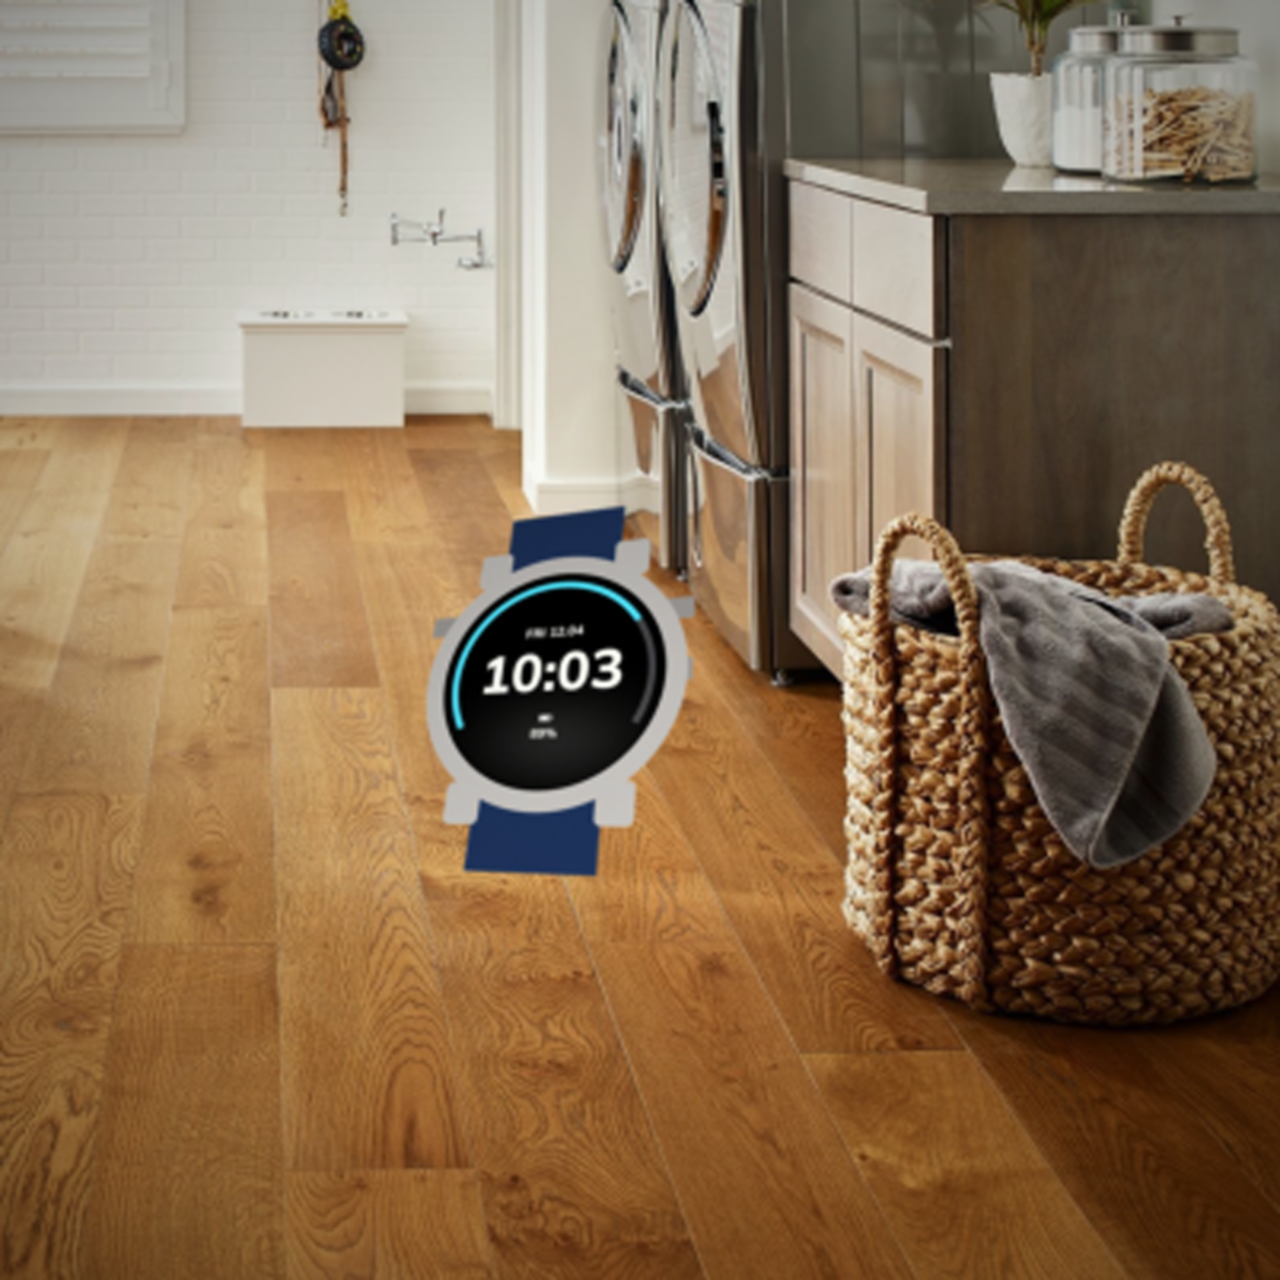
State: 10:03
